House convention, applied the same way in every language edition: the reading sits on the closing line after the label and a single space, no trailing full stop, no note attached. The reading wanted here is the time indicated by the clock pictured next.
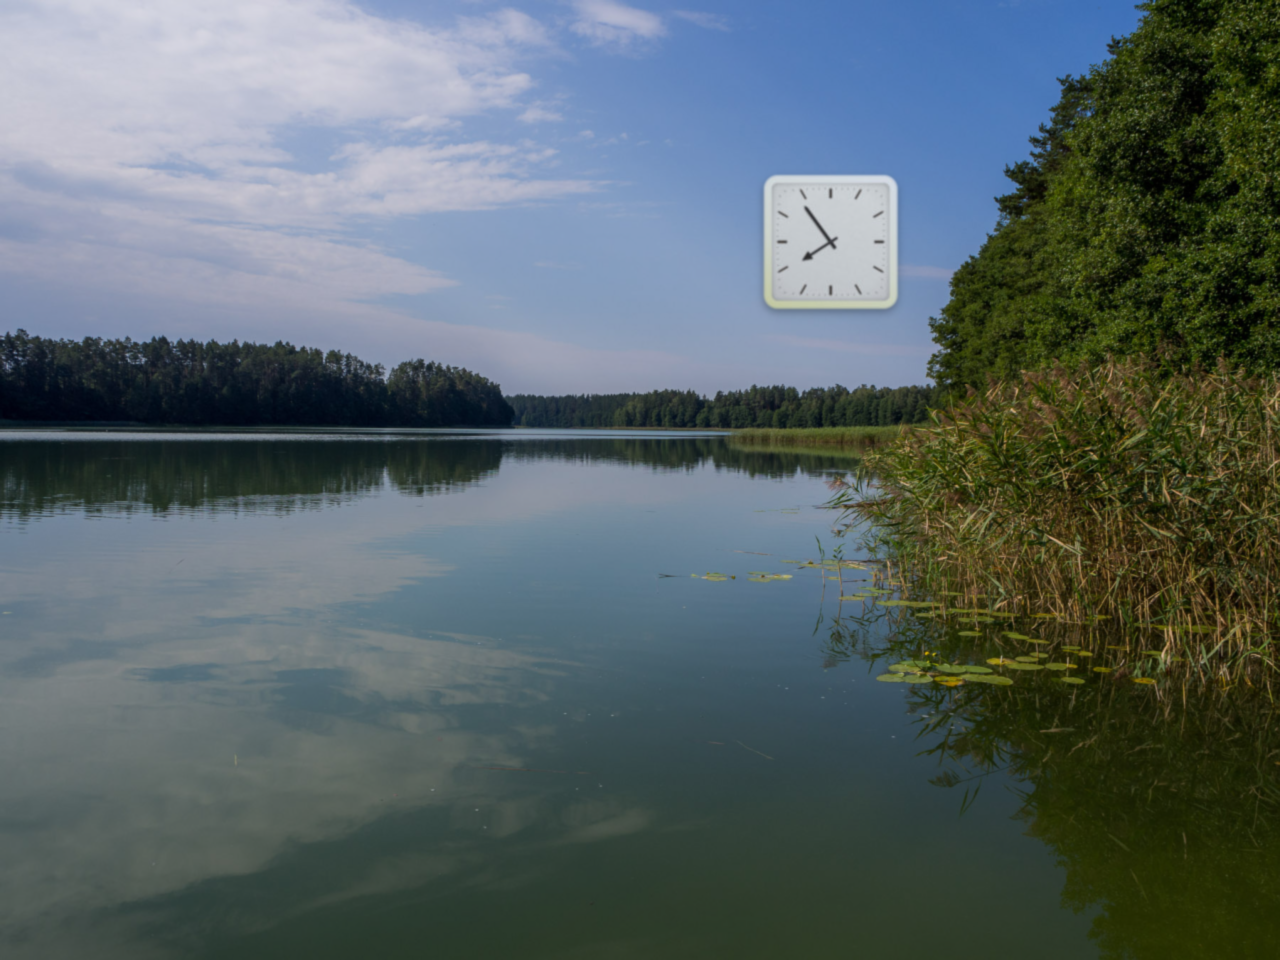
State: 7:54
